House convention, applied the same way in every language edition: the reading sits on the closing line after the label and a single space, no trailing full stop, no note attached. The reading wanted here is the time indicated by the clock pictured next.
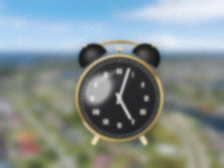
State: 5:03
